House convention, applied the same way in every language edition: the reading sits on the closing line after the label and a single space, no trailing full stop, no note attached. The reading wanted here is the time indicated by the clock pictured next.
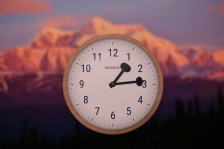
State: 1:14
